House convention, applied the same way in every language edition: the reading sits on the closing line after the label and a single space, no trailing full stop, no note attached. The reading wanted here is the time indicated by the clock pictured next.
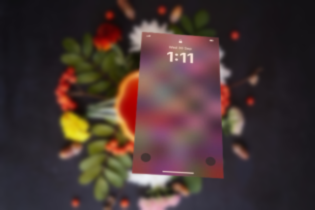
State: 1:11
